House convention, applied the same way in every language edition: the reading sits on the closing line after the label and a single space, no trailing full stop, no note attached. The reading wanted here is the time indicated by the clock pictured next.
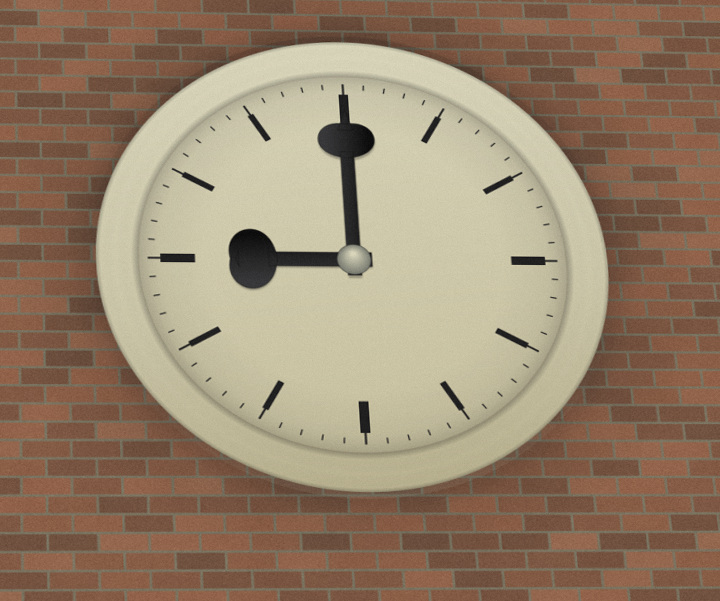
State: 9:00
